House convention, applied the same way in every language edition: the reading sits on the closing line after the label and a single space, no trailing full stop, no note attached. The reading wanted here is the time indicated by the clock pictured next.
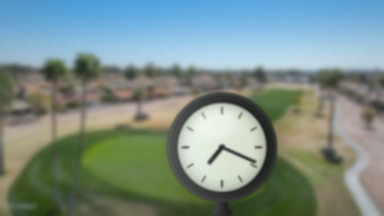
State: 7:19
